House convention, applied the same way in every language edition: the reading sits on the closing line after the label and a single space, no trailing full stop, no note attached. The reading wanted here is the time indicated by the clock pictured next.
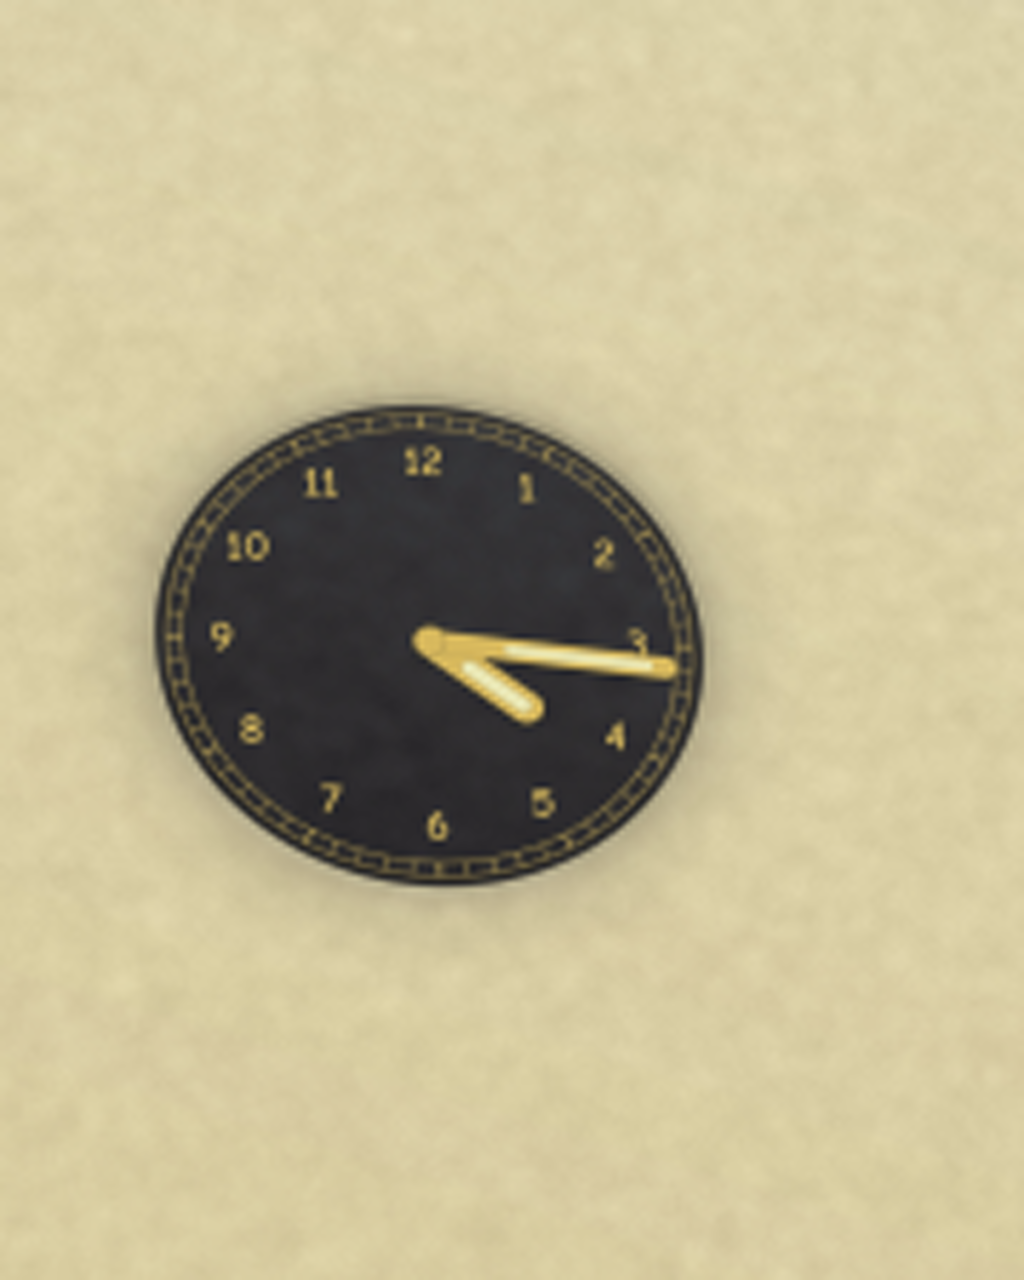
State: 4:16
